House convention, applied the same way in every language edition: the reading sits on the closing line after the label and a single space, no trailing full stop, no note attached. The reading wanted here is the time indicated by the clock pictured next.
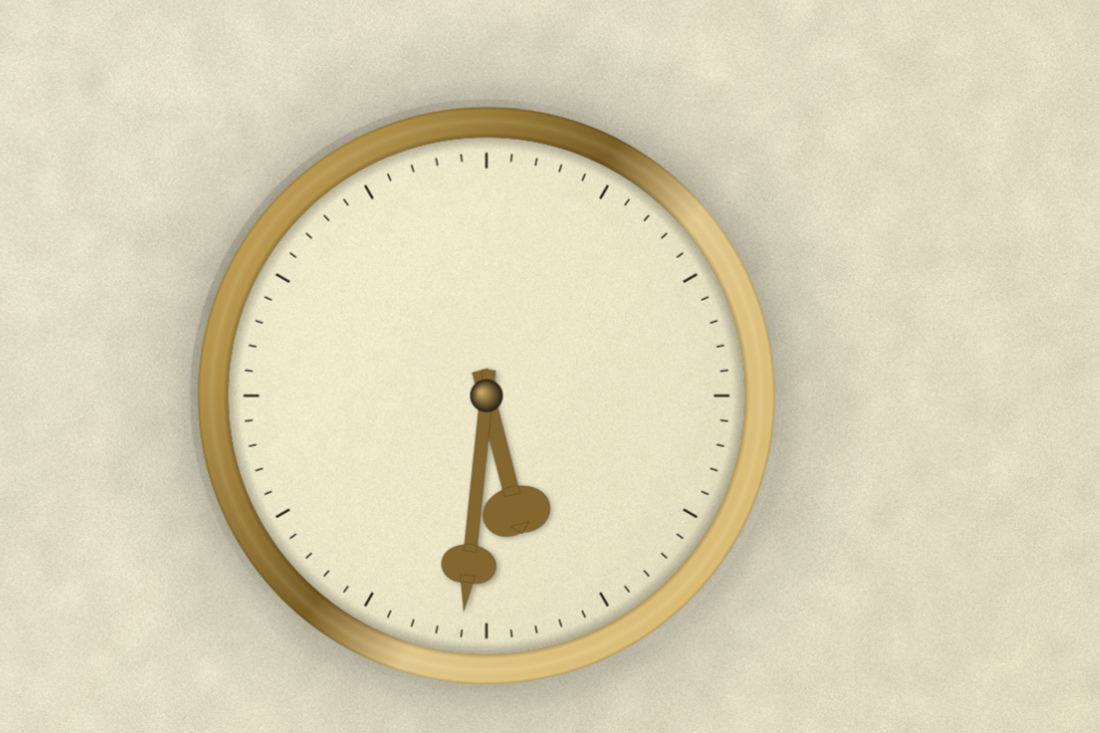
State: 5:31
